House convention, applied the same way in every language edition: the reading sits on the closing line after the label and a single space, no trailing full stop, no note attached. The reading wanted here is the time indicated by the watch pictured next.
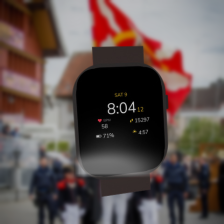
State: 8:04
